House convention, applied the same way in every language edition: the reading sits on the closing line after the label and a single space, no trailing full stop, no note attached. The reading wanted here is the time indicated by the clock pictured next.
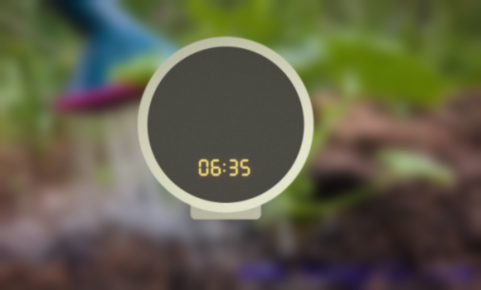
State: 6:35
